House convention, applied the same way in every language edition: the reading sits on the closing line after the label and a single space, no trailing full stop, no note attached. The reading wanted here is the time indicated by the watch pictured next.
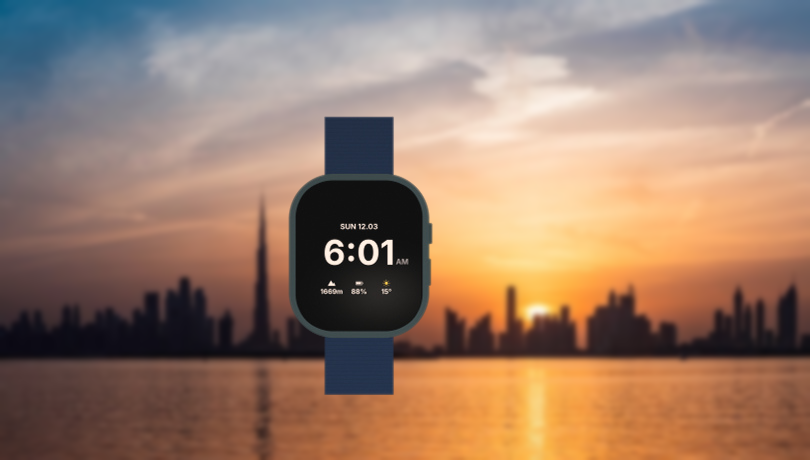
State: 6:01
